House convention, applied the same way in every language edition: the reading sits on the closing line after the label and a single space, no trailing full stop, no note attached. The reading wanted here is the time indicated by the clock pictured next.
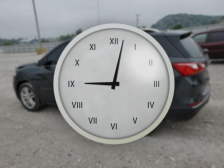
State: 9:02
